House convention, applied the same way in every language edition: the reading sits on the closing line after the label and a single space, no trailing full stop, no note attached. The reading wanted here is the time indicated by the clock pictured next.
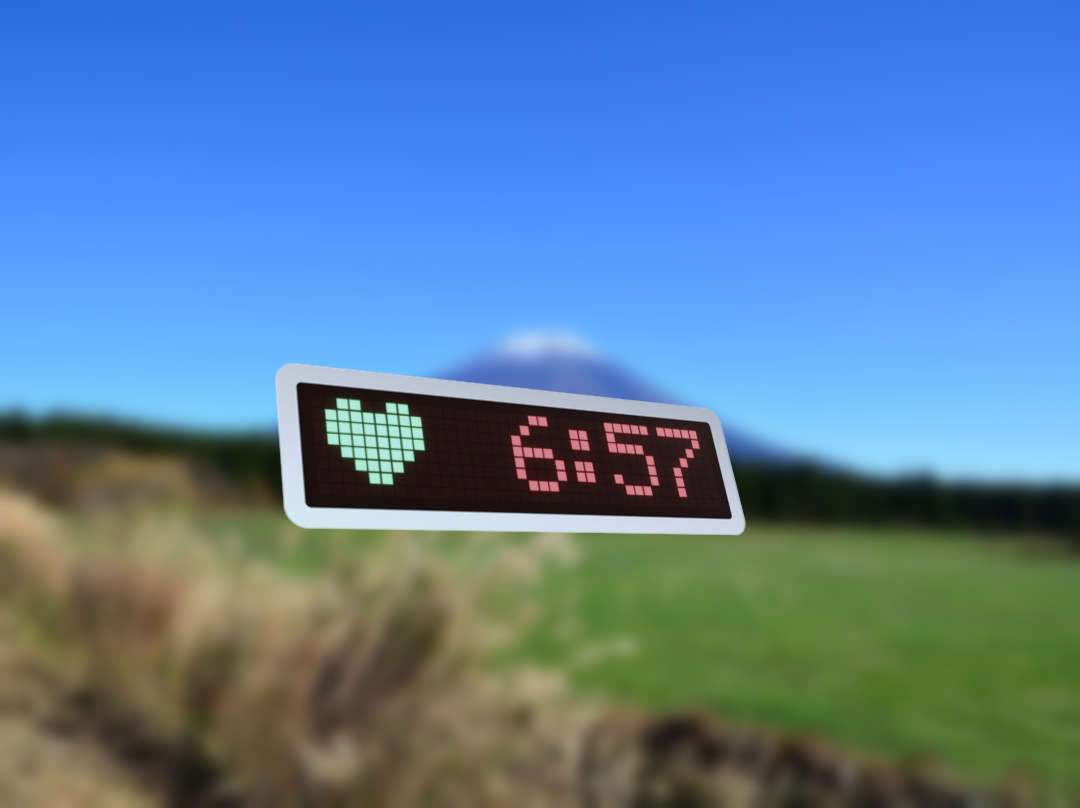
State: 6:57
